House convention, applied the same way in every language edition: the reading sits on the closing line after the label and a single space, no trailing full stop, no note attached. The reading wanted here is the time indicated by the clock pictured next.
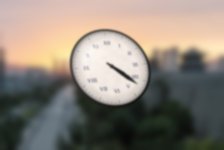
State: 4:22
